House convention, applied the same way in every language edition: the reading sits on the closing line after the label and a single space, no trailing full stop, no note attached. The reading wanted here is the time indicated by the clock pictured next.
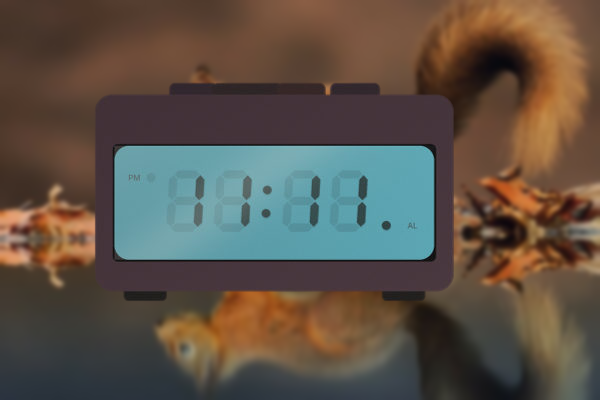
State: 11:11
